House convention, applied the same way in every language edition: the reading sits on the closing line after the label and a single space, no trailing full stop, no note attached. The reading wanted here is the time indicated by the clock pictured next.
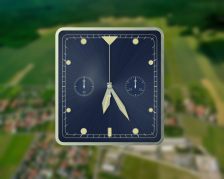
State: 6:25
